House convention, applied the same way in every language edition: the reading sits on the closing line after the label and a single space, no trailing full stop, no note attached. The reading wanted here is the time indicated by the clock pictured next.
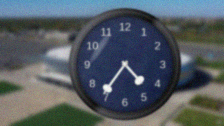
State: 4:36
